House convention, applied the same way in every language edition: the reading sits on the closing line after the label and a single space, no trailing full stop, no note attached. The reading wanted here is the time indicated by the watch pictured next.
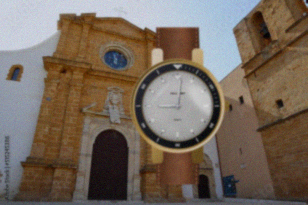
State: 9:01
